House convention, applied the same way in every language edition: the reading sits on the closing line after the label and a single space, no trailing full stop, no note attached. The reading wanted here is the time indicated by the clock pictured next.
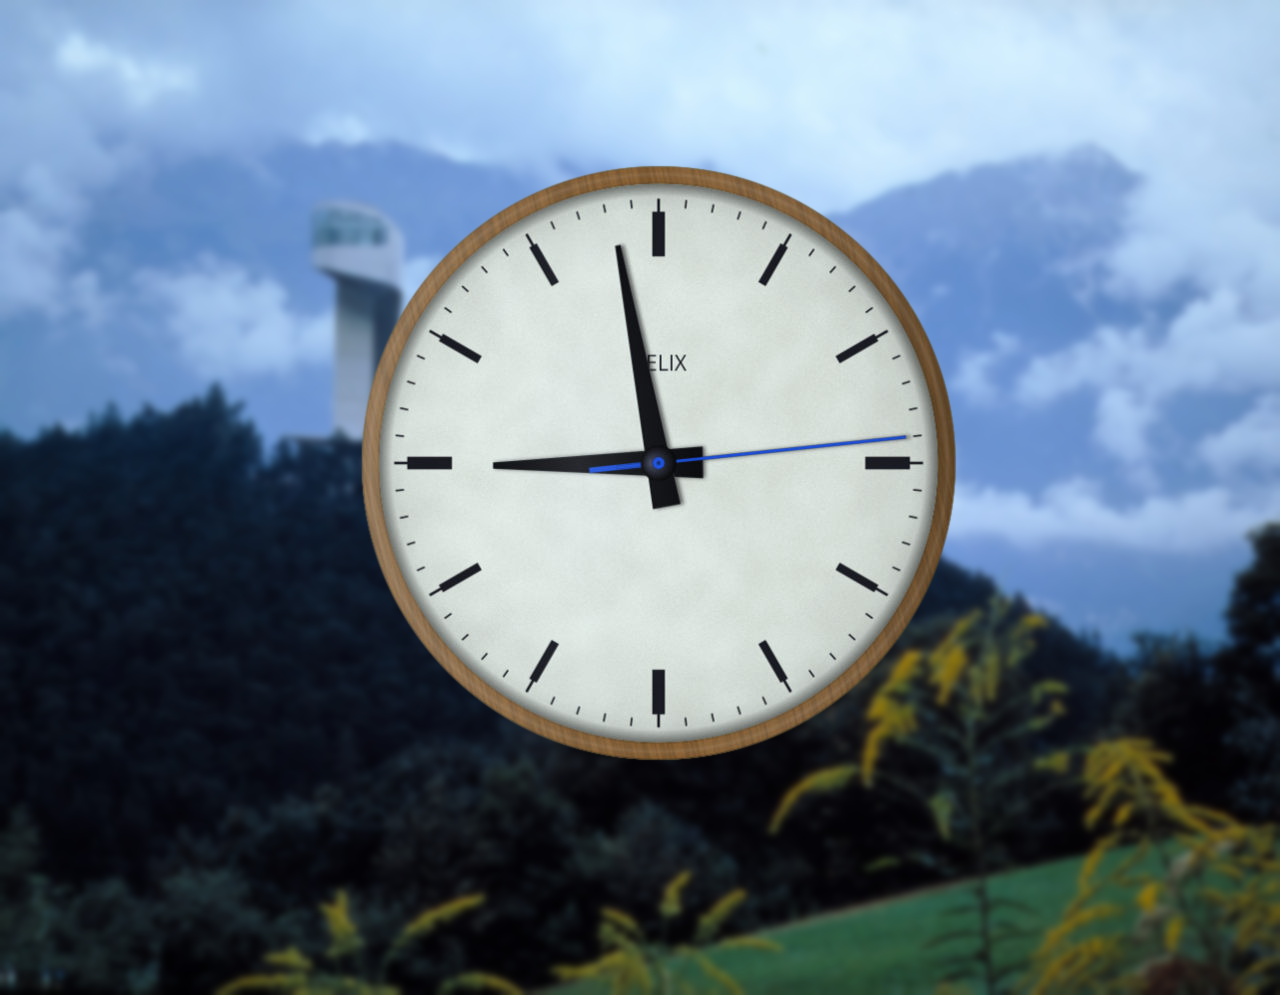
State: 8:58:14
